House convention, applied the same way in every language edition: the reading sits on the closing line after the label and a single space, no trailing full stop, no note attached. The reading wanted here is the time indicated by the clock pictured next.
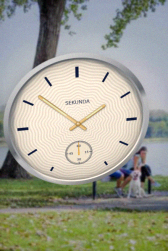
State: 1:52
